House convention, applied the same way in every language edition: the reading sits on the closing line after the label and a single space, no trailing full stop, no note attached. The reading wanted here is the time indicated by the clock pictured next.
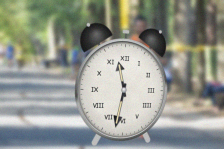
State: 11:32
